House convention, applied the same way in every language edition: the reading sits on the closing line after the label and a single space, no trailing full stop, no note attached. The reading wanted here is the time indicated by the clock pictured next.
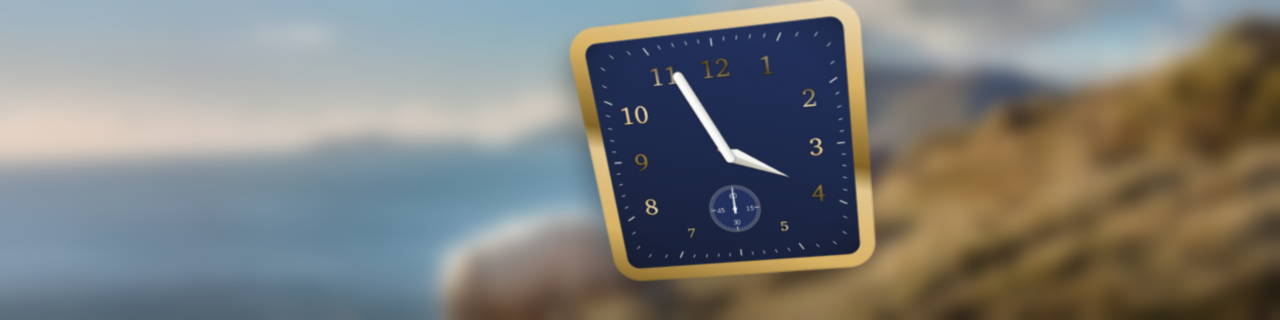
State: 3:56
